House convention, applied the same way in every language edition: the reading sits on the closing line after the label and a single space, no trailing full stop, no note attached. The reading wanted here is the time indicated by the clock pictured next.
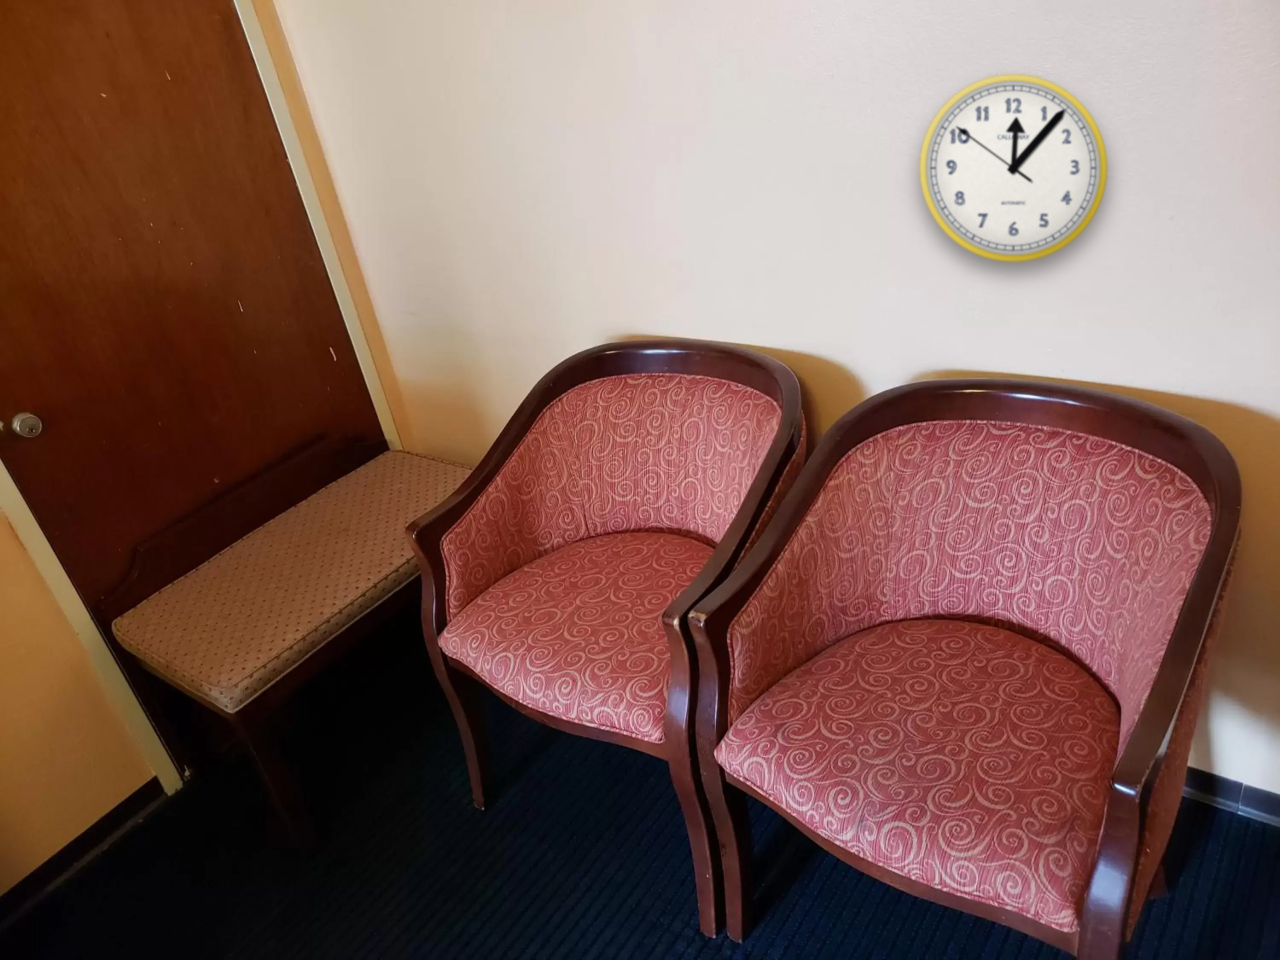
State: 12:06:51
